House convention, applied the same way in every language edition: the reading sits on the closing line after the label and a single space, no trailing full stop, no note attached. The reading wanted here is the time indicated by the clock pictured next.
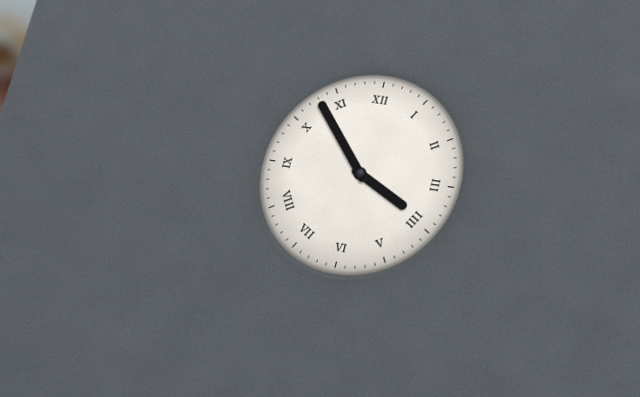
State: 3:53
